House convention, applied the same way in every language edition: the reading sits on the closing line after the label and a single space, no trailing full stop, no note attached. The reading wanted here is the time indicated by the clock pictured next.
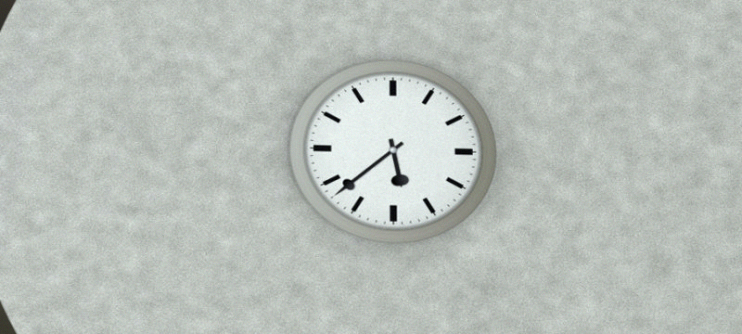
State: 5:38
